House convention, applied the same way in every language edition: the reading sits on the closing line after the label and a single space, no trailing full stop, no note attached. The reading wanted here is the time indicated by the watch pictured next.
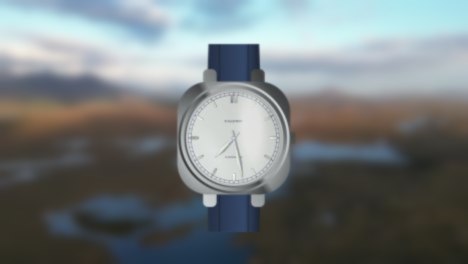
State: 7:28
